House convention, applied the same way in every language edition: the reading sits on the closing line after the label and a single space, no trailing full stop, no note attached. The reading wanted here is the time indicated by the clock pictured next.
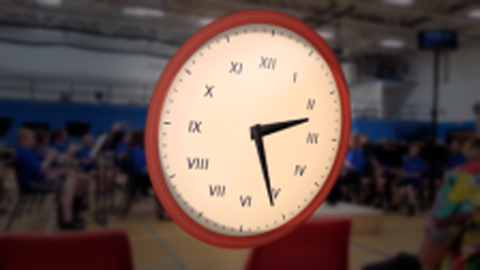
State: 2:26
